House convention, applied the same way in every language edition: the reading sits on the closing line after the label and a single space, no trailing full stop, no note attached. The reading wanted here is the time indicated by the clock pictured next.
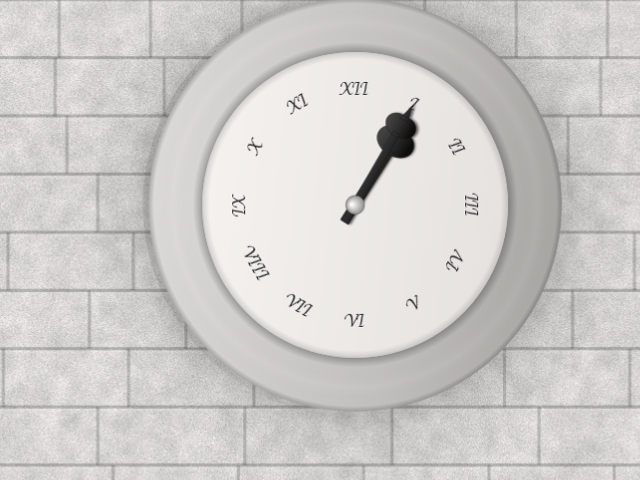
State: 1:05
